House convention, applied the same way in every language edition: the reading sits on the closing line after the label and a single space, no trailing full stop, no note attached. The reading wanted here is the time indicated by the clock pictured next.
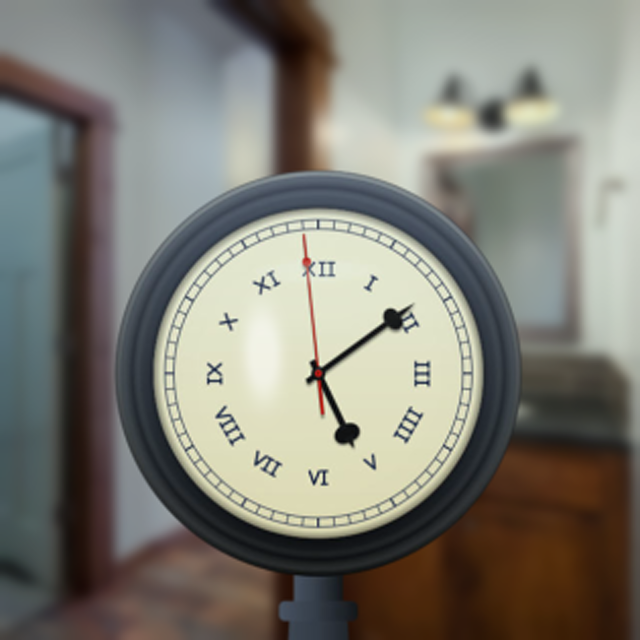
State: 5:08:59
